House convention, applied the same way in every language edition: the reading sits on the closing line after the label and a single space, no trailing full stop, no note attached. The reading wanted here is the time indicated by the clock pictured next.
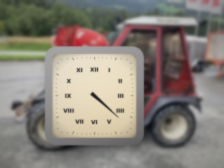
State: 4:22
